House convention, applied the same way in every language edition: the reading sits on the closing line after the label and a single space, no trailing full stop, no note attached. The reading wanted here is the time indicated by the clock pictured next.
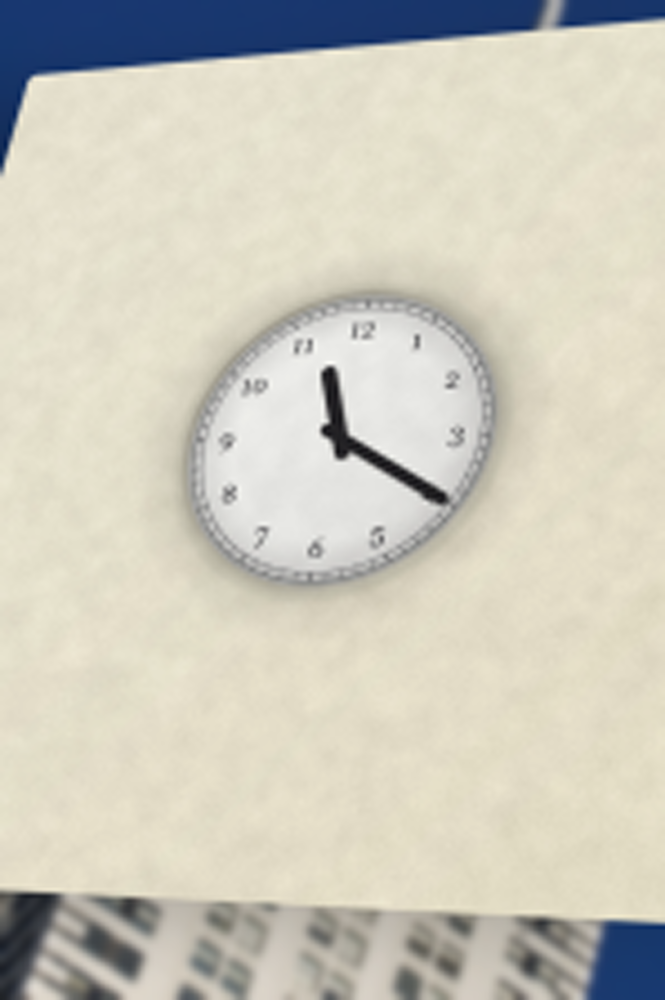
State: 11:20
